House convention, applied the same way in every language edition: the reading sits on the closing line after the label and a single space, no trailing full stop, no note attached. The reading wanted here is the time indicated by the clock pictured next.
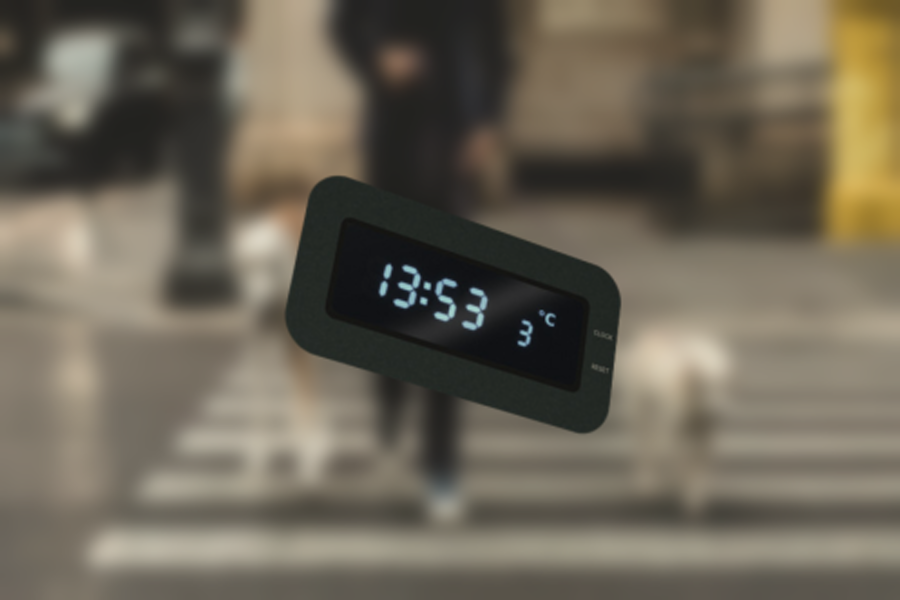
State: 13:53
